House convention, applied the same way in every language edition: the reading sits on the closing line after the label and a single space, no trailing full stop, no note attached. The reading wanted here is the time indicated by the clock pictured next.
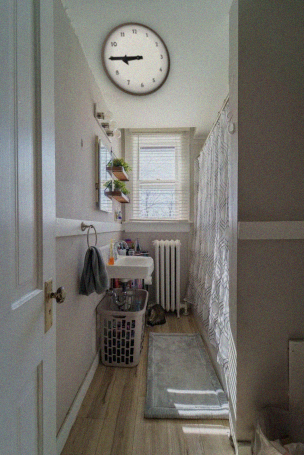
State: 8:45
